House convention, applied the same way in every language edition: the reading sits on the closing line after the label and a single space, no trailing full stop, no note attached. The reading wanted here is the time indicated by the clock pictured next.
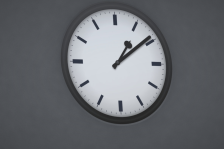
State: 1:09
